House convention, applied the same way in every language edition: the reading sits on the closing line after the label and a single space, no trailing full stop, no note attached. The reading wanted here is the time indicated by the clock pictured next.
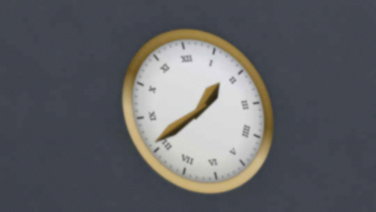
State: 1:41
